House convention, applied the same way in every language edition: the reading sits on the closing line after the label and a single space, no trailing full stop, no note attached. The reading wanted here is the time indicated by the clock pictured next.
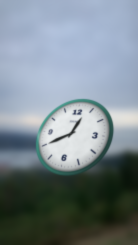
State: 12:40
